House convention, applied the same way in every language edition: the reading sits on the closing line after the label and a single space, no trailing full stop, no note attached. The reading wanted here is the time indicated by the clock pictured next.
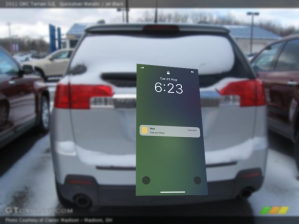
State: 6:23
